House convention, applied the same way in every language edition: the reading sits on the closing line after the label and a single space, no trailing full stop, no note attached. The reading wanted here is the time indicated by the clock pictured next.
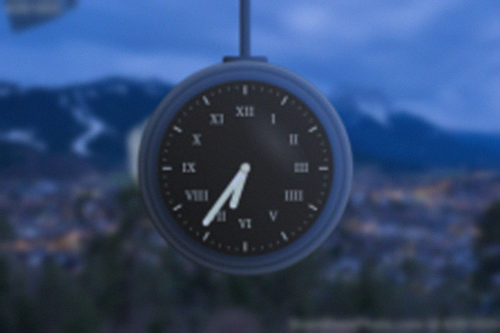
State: 6:36
